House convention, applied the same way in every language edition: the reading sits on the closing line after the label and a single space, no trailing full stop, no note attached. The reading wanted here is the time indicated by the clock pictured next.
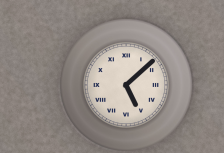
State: 5:08
